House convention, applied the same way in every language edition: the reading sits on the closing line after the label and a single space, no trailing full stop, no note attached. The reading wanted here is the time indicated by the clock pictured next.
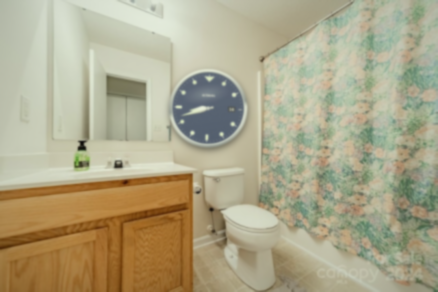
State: 8:42
